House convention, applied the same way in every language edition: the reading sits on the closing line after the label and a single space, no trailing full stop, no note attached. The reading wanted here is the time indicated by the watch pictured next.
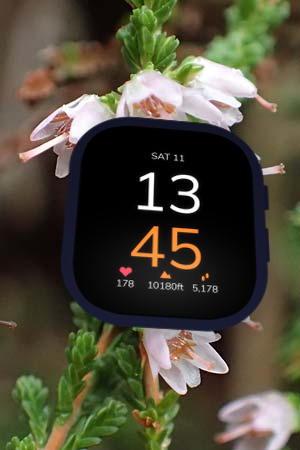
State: 13:45
